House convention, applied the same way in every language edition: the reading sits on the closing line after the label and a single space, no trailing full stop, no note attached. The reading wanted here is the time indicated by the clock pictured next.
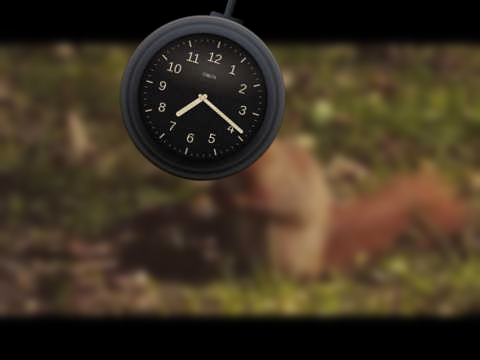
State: 7:19
